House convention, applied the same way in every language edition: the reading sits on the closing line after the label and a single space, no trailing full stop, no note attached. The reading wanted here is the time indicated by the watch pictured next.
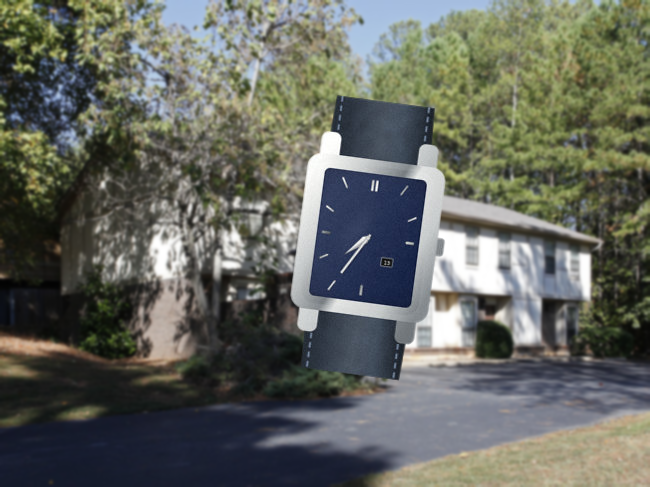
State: 7:35
